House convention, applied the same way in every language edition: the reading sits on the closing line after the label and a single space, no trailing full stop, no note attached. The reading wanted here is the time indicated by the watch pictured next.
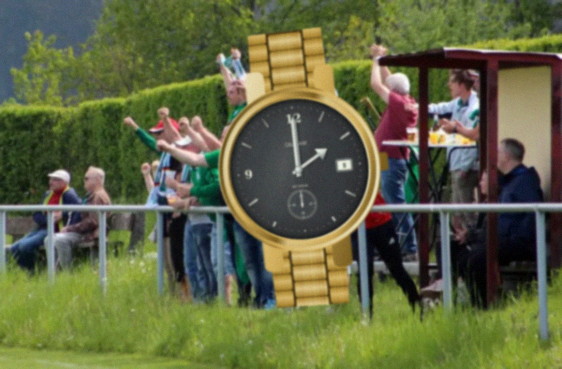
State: 2:00
